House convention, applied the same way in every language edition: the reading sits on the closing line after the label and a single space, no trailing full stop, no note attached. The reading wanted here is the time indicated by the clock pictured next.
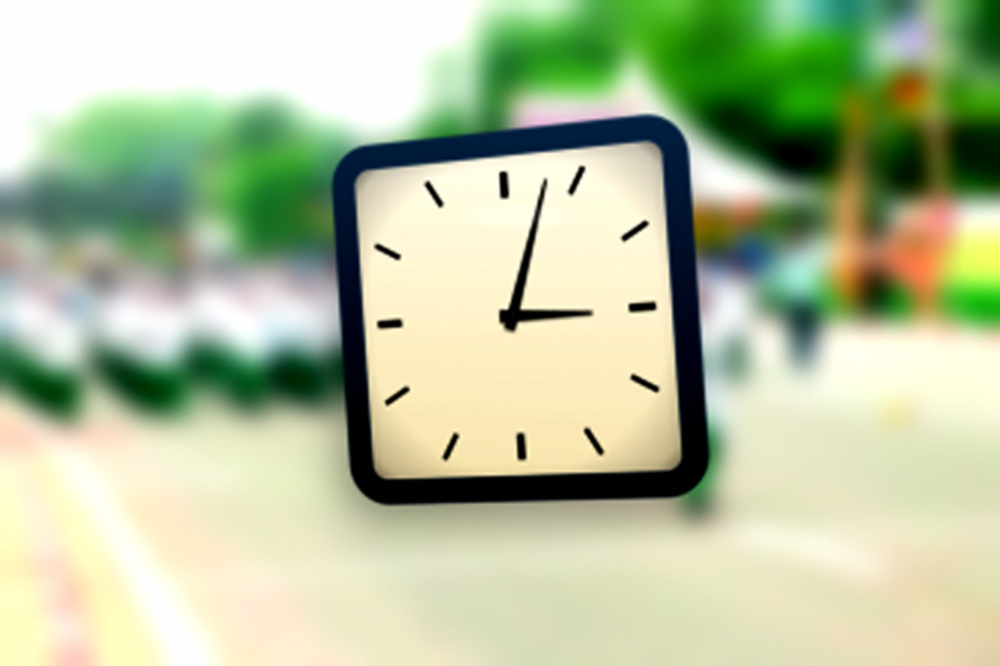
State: 3:03
